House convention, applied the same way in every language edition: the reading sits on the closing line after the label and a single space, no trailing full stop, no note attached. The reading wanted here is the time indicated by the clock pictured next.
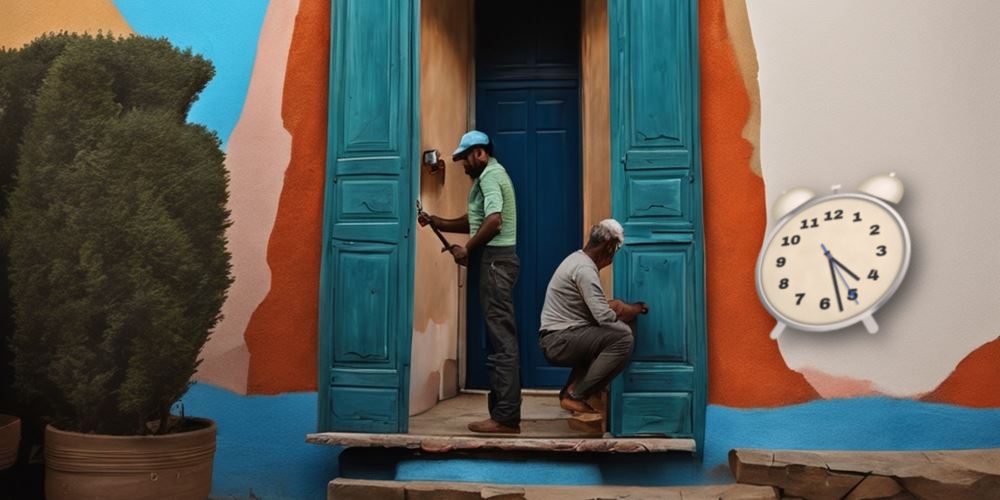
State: 4:27:25
